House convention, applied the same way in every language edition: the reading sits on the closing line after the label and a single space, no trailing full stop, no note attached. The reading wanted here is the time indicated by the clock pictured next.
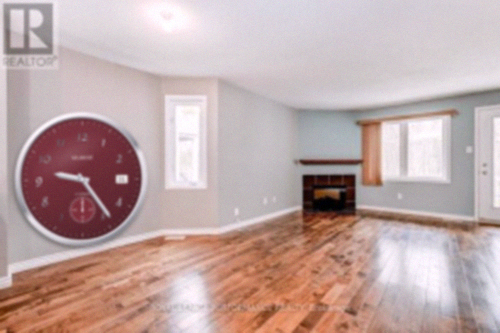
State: 9:24
